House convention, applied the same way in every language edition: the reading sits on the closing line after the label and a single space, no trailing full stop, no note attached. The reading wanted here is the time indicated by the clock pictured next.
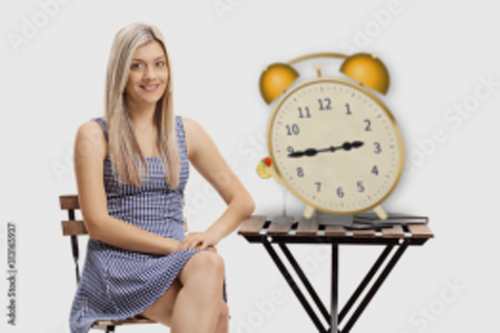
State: 2:44
